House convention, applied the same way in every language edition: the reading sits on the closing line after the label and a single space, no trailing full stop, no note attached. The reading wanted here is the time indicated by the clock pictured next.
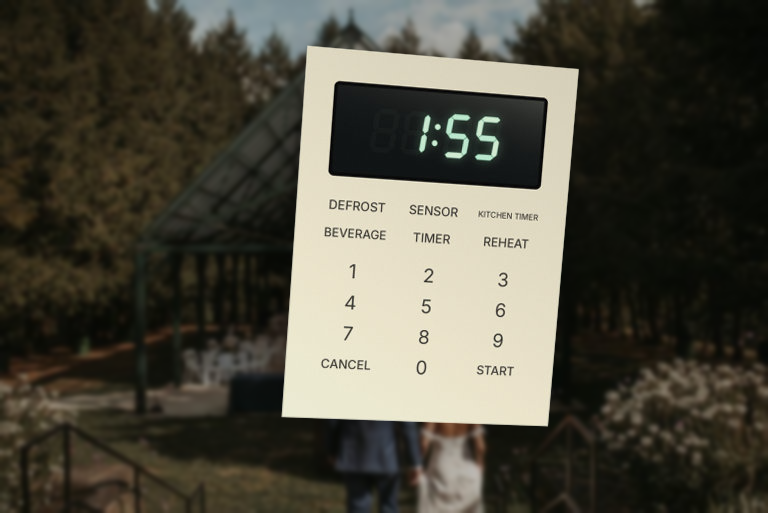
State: 1:55
